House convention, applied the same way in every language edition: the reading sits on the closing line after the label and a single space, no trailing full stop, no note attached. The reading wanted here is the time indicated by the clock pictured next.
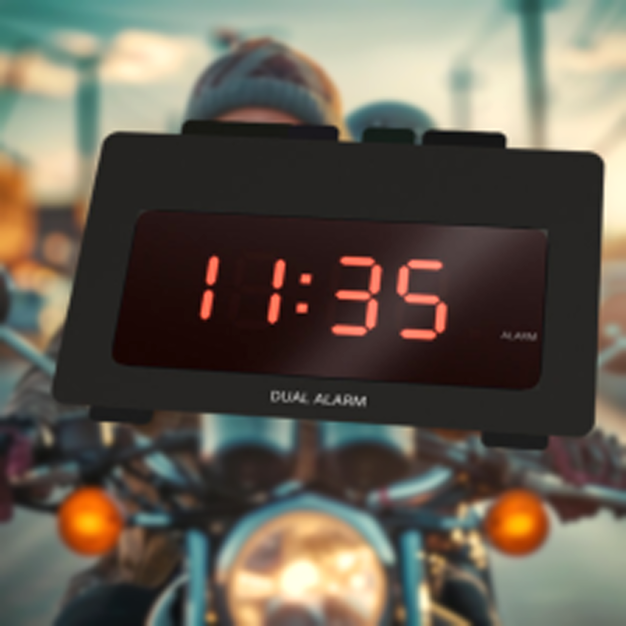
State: 11:35
